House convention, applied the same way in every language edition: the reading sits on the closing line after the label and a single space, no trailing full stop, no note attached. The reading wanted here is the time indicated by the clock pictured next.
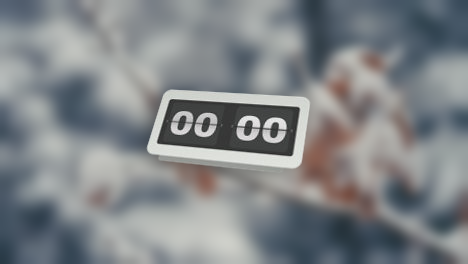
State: 0:00
